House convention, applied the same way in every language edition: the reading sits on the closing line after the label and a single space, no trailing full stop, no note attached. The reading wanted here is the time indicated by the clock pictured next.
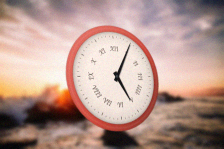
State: 5:05
